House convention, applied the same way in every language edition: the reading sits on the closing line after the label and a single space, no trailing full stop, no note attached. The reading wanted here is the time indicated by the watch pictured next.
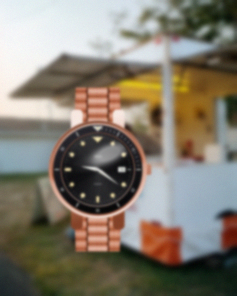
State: 9:21
